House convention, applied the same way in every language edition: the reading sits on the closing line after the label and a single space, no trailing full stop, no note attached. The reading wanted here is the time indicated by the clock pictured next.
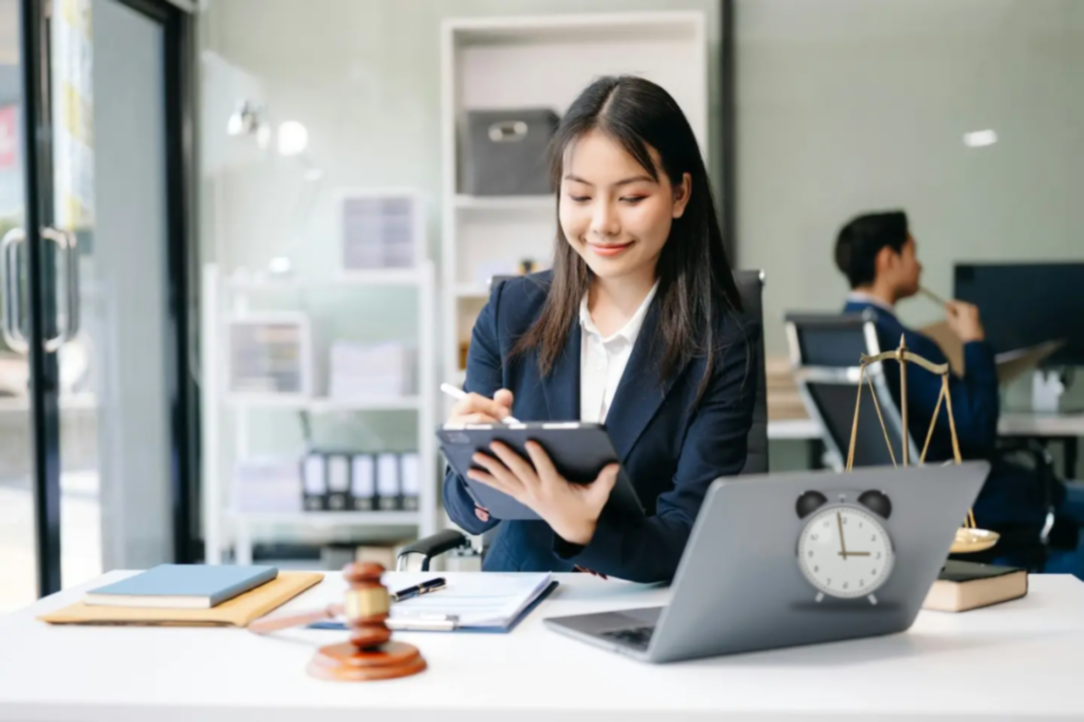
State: 2:59
